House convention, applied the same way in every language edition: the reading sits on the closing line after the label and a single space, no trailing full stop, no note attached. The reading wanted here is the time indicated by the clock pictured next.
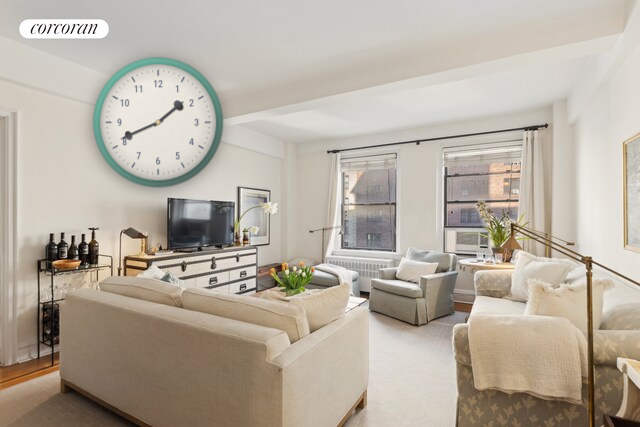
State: 1:41
